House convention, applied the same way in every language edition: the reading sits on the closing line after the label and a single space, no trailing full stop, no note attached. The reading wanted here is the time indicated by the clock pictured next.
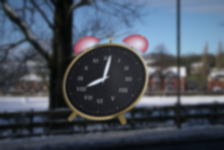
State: 8:01
